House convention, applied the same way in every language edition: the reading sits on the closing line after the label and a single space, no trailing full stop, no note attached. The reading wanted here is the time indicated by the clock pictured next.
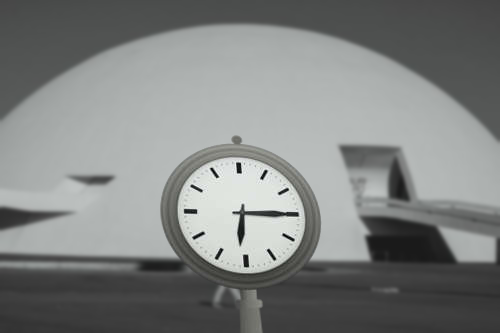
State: 6:15
